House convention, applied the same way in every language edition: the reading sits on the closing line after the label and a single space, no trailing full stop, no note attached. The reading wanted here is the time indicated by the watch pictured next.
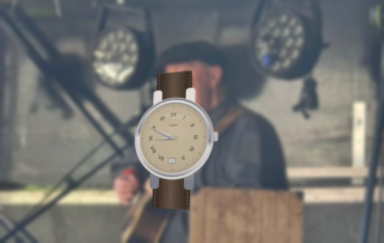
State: 8:49
